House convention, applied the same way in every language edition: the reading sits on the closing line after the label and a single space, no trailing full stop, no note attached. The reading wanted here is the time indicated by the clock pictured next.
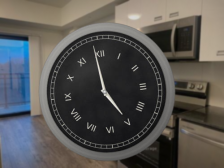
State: 4:59
